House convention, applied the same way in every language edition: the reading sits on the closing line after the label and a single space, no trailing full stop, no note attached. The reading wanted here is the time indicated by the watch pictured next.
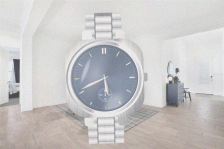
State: 5:41
